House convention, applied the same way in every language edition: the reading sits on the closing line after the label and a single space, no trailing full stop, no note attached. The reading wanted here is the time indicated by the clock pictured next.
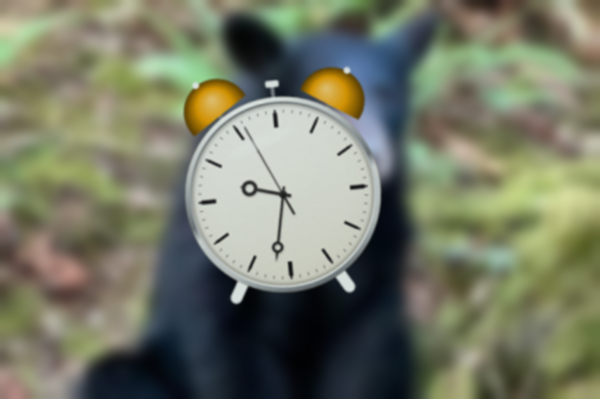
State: 9:31:56
